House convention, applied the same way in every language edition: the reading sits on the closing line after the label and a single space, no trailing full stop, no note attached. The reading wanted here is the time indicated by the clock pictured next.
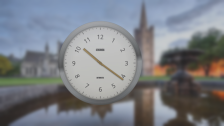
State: 10:21
